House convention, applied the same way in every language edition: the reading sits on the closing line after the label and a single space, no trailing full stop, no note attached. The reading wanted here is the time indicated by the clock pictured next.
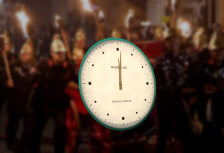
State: 12:01
